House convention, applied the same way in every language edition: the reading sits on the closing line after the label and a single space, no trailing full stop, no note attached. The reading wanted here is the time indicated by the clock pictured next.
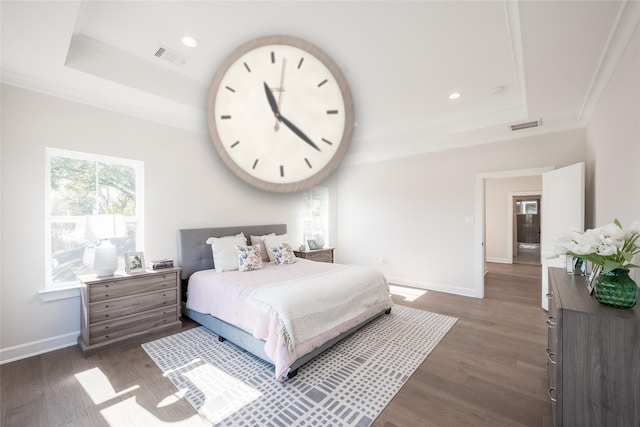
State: 11:22:02
